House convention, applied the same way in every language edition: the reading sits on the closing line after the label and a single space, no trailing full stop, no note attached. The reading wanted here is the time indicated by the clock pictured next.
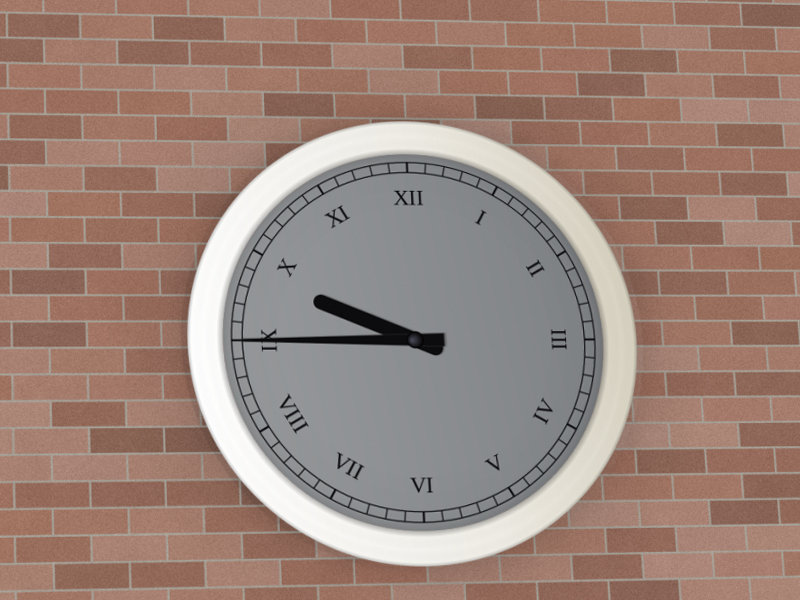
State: 9:45
